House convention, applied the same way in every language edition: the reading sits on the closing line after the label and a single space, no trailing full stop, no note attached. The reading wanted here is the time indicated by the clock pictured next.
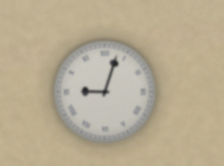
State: 9:03
